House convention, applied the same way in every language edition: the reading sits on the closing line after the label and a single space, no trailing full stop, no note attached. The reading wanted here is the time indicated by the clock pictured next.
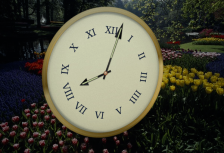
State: 8:02
